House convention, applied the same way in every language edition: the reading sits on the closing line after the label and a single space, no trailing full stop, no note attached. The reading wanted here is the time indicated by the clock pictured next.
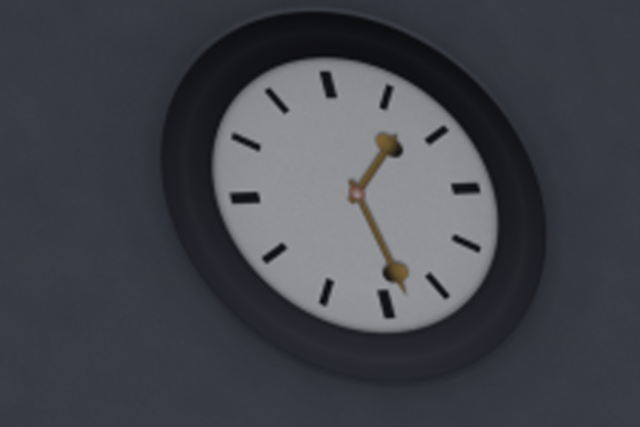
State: 1:28
